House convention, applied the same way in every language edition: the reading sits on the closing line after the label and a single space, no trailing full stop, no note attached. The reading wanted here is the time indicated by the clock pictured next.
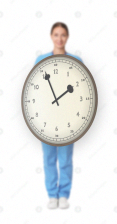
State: 1:56
